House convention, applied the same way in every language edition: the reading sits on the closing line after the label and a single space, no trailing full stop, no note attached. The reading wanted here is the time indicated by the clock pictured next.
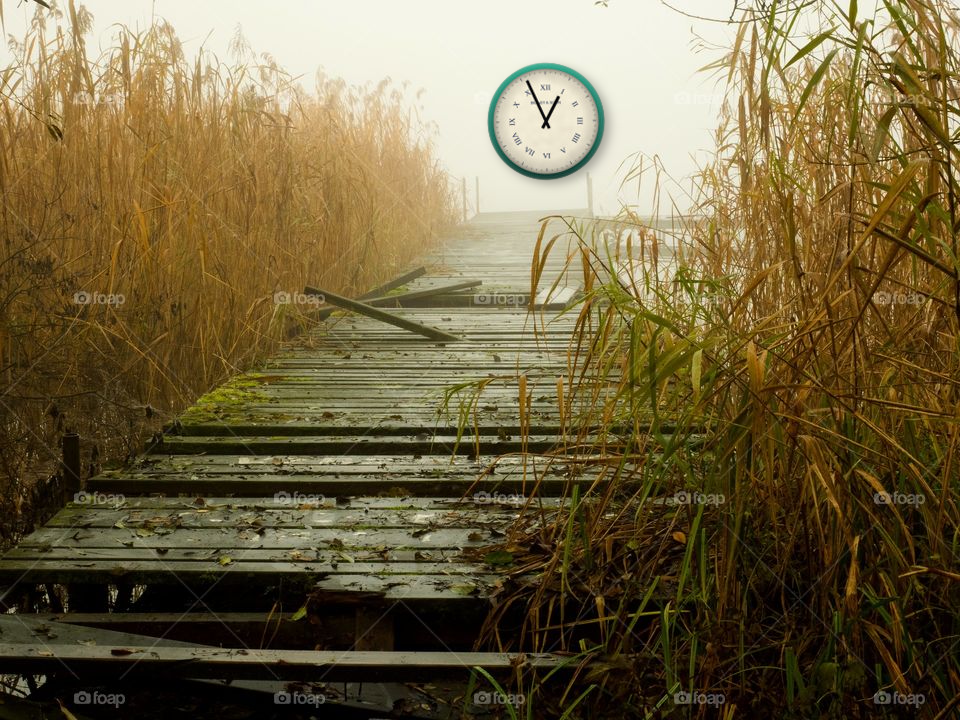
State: 12:56
